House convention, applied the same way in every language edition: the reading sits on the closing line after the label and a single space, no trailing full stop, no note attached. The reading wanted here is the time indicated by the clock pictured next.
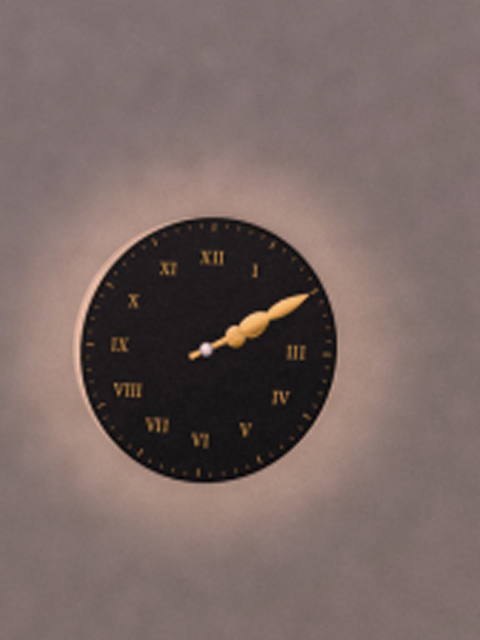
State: 2:10
